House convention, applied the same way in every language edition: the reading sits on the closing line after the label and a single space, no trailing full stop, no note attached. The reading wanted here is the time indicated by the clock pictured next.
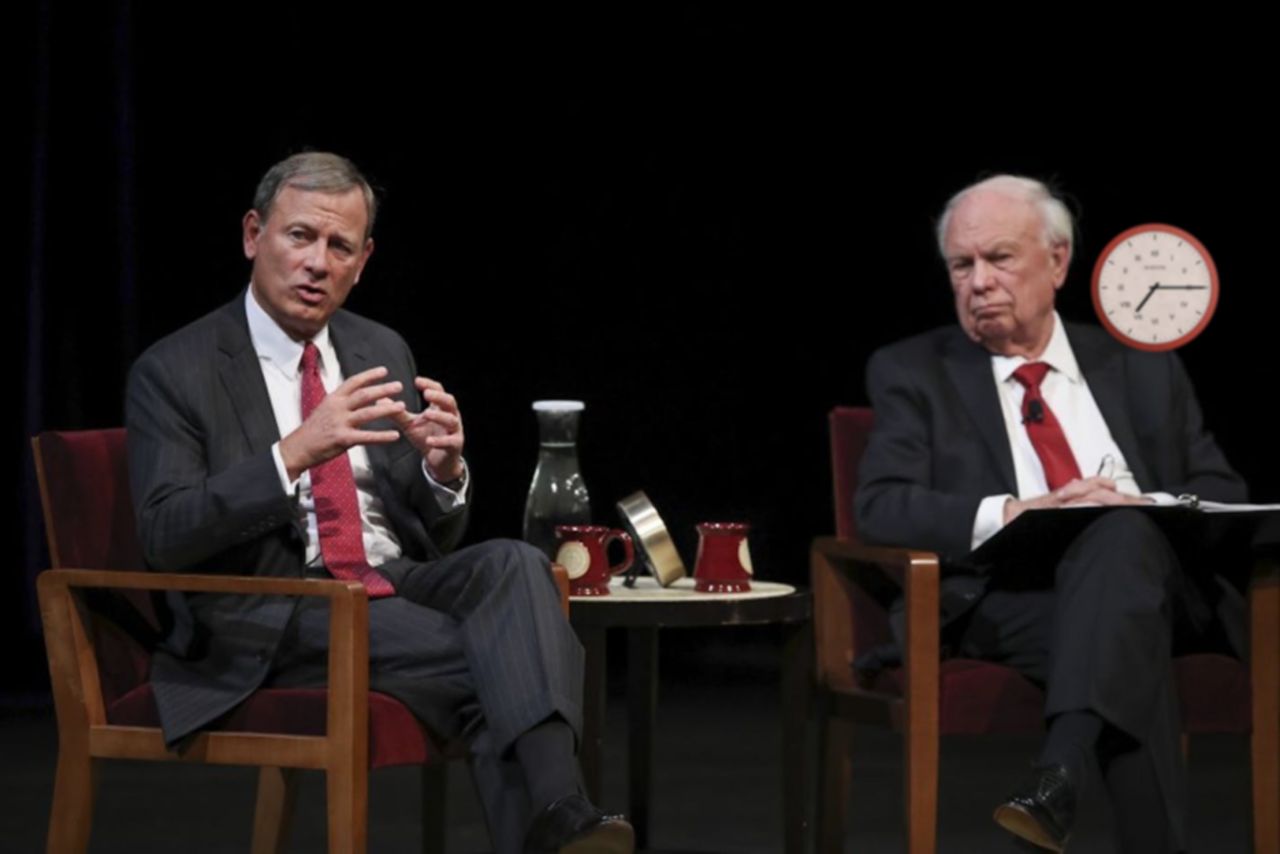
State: 7:15
